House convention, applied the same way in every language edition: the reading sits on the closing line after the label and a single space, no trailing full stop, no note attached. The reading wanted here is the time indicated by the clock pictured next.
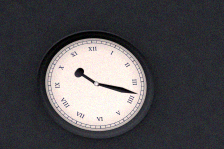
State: 10:18
